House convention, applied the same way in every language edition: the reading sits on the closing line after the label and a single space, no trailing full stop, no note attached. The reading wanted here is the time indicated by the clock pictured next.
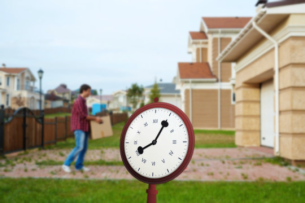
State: 8:05
